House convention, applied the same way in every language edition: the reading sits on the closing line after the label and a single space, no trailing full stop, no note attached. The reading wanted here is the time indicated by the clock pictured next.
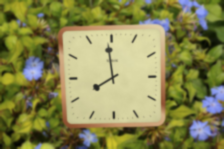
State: 7:59
